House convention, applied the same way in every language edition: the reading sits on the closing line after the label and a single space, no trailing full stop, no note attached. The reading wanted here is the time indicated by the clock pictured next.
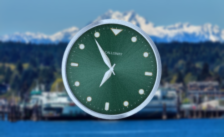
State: 6:54
